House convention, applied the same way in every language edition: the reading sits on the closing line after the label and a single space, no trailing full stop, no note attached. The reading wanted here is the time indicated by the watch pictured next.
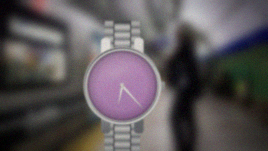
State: 6:23
